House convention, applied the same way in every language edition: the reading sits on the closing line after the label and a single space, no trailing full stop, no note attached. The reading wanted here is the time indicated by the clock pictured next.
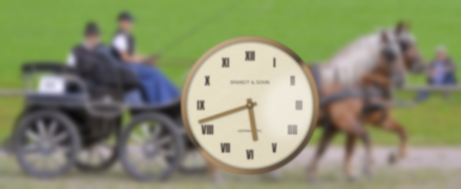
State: 5:42
